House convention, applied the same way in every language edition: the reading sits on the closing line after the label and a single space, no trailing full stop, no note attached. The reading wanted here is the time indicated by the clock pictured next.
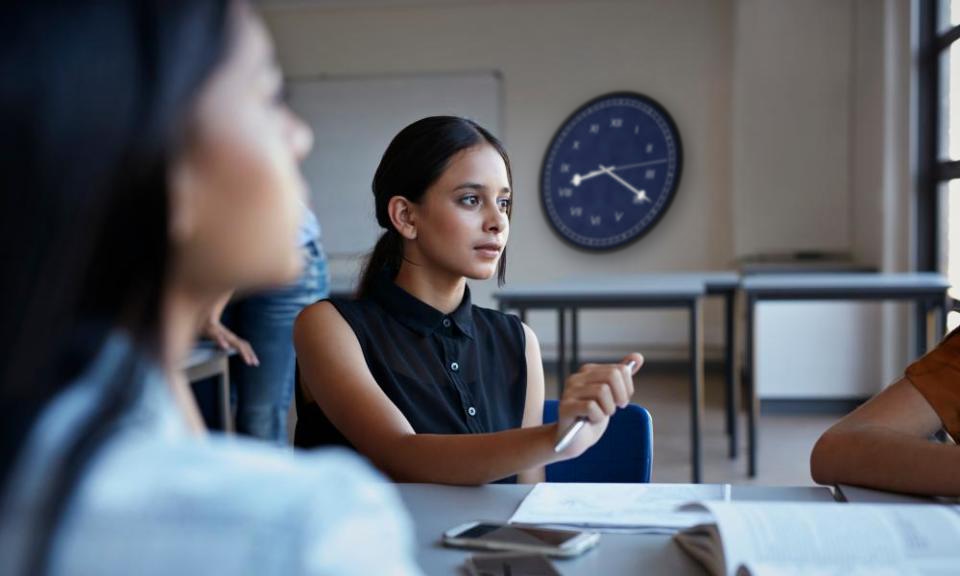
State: 8:19:13
